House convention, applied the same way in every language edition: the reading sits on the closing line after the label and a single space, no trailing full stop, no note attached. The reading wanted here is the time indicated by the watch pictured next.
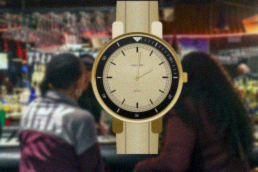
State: 2:01
